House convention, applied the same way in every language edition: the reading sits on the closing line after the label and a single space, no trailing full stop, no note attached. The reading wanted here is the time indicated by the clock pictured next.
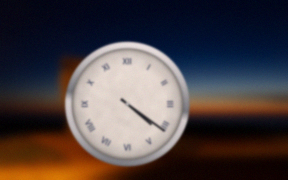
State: 4:21
